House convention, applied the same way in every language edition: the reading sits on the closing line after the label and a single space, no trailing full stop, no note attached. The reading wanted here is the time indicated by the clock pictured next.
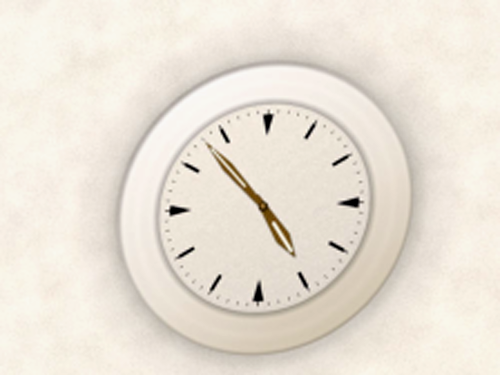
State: 4:53
